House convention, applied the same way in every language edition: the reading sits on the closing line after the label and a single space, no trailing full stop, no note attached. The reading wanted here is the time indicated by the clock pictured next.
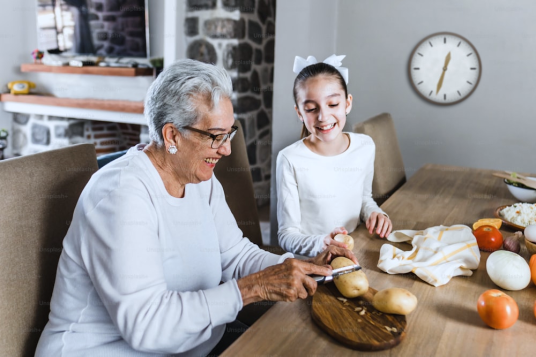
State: 12:33
